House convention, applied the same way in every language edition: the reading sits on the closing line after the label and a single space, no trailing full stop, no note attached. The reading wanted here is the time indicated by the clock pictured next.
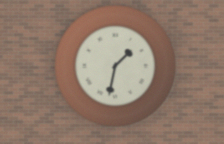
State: 1:32
